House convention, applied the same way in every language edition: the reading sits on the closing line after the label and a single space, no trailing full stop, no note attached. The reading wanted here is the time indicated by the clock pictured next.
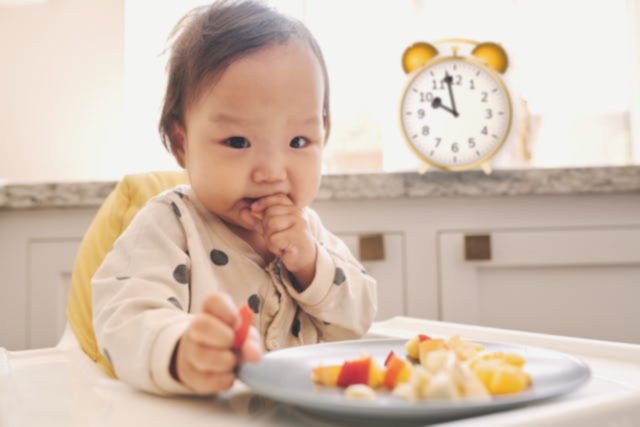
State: 9:58
